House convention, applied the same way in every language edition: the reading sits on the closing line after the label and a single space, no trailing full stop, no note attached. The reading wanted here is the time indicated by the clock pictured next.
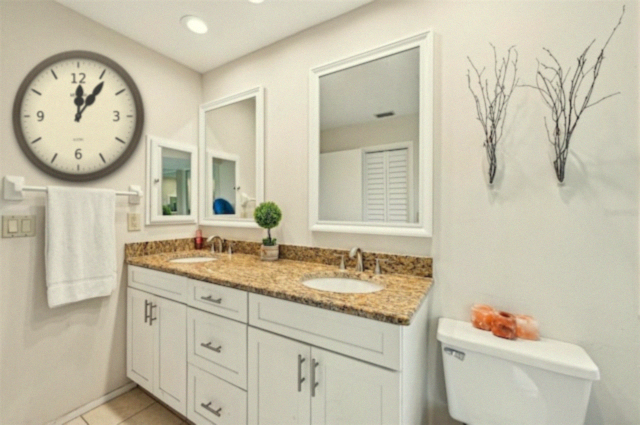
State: 12:06
